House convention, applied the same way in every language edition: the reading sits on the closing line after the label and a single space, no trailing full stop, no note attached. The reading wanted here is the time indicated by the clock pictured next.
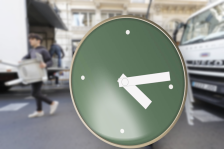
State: 4:13
